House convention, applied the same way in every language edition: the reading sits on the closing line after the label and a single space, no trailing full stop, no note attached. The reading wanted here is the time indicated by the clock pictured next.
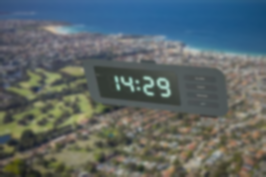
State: 14:29
